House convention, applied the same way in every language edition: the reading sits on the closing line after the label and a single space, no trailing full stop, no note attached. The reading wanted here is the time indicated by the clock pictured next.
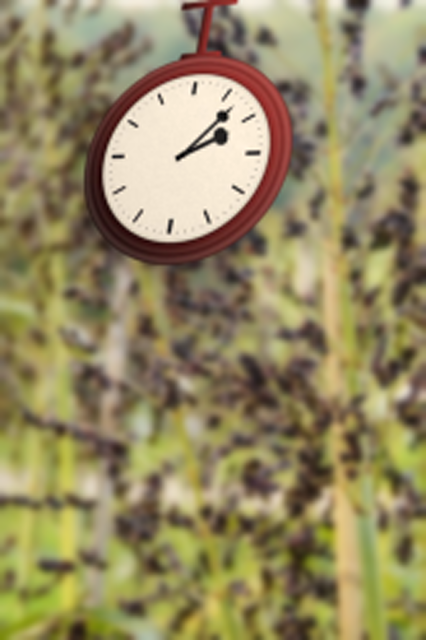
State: 2:07
